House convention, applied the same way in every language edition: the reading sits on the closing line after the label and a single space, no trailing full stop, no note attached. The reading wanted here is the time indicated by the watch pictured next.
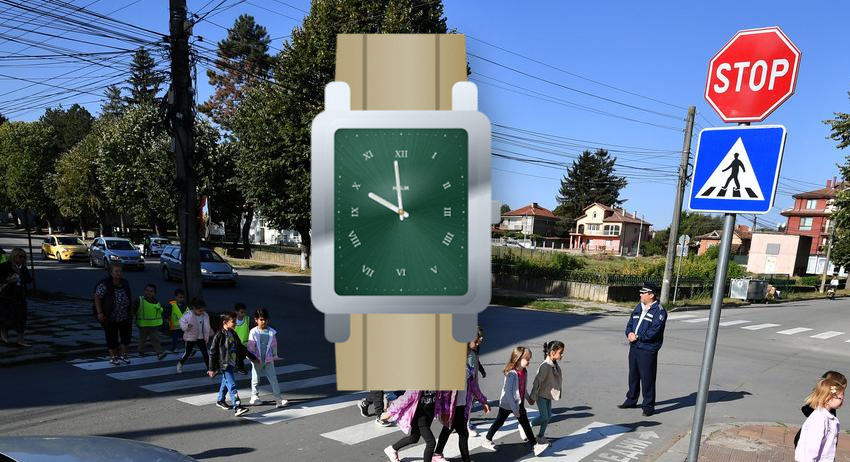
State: 9:59
